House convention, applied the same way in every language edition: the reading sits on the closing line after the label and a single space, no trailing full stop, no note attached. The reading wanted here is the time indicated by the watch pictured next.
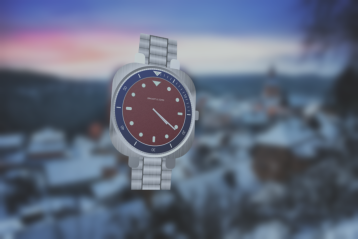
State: 4:21
